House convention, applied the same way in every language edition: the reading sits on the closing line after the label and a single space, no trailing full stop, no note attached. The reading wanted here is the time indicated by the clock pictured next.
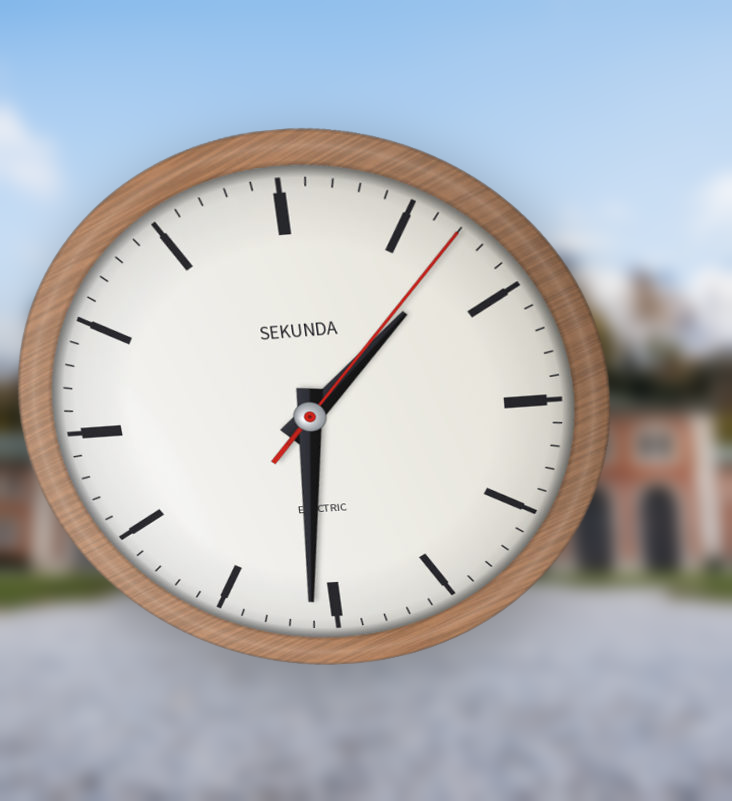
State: 1:31:07
